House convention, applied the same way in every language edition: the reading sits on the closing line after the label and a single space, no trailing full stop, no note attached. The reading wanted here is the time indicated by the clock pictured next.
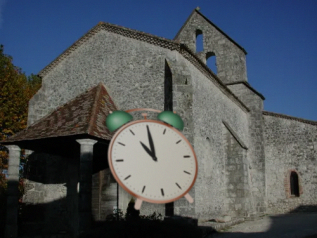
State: 11:00
